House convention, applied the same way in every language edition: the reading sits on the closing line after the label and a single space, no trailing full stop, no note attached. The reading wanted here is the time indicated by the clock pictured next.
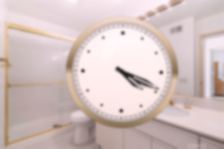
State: 4:19
